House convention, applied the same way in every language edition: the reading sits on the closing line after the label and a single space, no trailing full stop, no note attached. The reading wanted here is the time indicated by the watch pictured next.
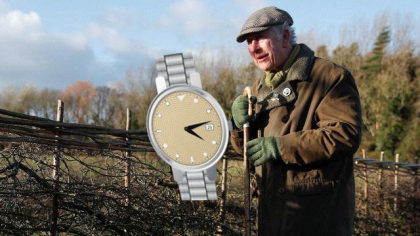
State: 4:13
